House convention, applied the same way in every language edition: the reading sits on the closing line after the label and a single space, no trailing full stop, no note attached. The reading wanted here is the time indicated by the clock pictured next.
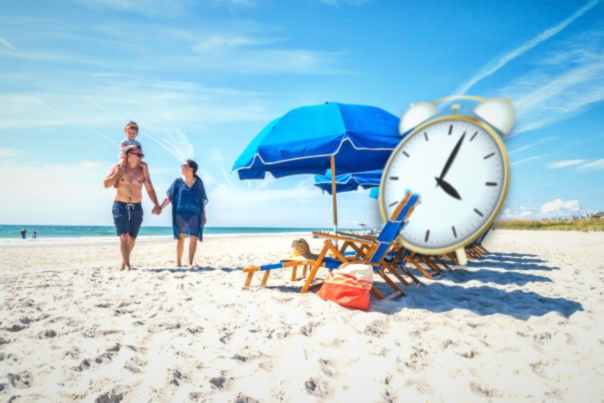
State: 4:03
